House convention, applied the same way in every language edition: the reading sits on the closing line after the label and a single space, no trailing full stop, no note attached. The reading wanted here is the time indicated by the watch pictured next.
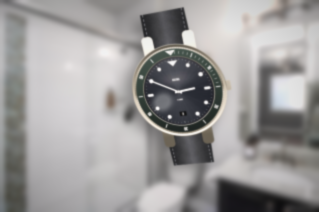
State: 2:50
